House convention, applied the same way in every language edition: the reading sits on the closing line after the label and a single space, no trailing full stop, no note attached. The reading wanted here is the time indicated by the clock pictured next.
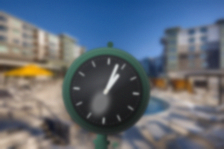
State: 1:03
